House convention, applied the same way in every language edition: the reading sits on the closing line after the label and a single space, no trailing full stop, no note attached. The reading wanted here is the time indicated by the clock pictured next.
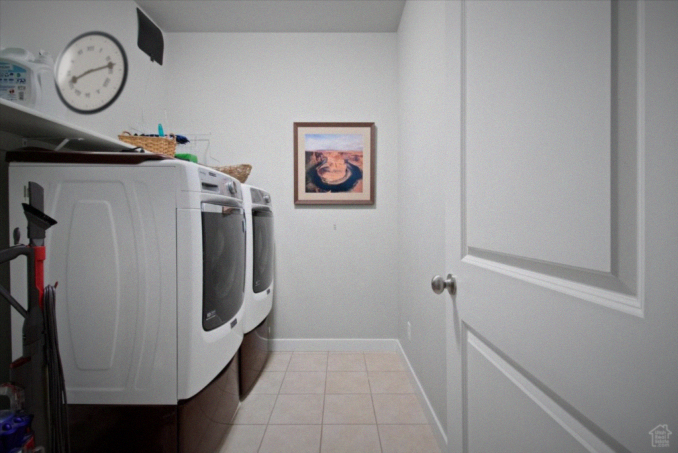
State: 8:13
